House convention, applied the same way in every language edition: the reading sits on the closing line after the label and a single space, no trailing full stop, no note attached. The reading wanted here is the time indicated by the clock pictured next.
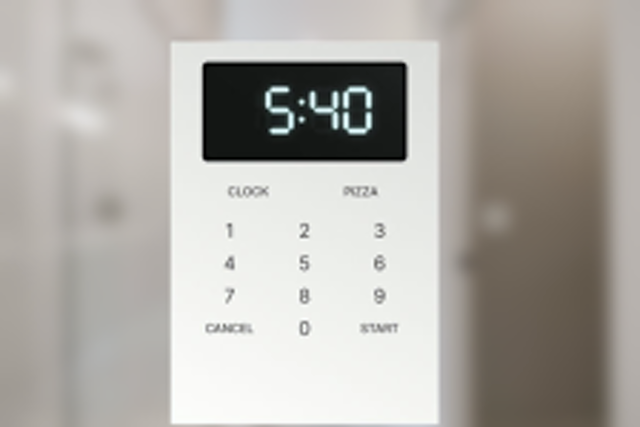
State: 5:40
